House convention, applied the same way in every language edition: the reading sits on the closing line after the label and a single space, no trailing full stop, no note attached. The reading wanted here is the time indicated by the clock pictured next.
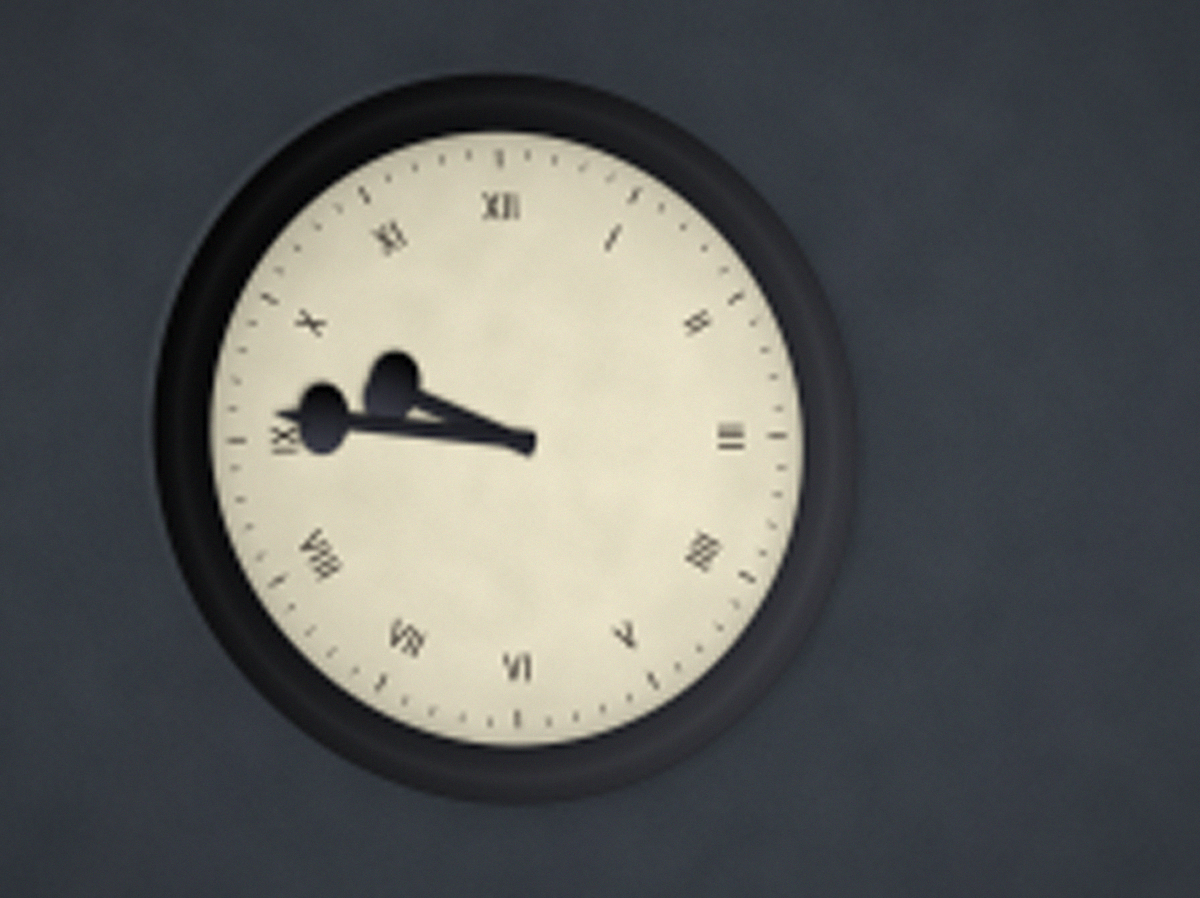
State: 9:46
